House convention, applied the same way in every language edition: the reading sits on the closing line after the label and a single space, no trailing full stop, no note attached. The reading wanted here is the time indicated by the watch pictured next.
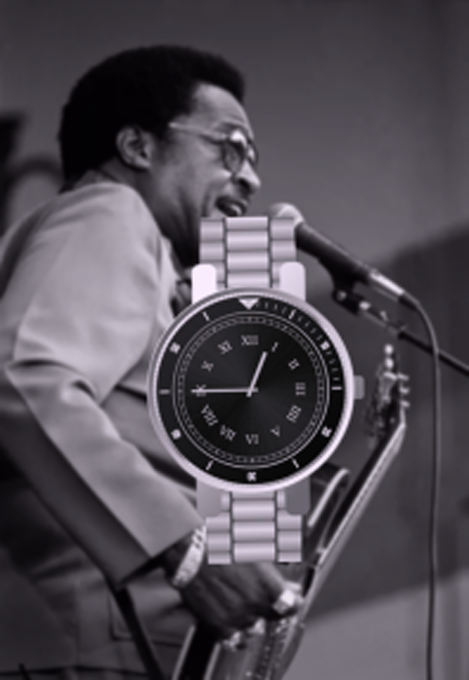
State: 12:45
